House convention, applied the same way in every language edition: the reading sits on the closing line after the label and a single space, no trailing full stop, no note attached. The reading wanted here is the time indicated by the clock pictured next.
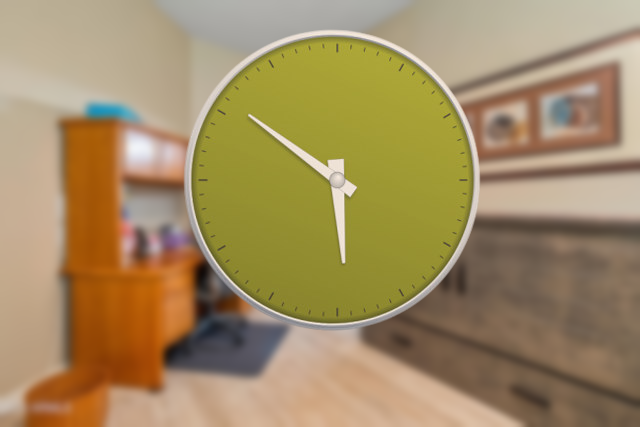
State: 5:51
